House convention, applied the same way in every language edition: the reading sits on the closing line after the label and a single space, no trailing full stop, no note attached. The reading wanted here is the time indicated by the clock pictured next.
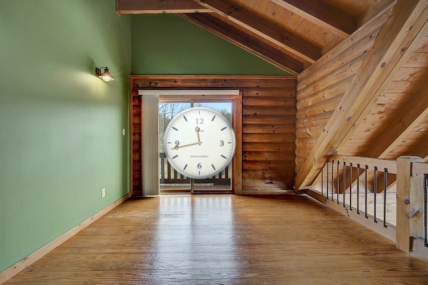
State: 11:43
